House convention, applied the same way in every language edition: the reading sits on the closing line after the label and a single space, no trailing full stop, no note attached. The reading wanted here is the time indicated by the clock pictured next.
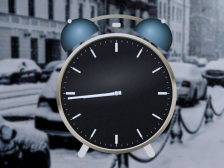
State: 8:44
